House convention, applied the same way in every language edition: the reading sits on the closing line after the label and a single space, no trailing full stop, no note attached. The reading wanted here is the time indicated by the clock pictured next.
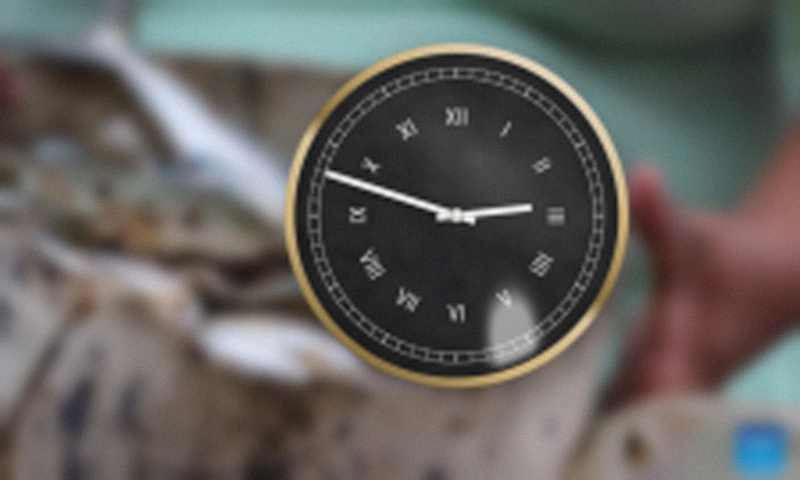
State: 2:48
